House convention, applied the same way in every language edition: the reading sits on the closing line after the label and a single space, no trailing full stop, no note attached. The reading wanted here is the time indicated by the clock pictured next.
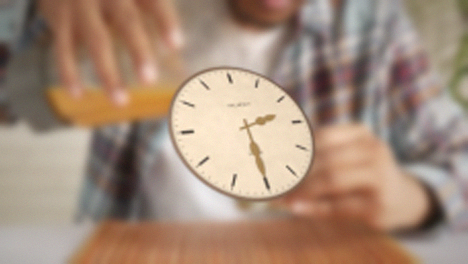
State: 2:30
